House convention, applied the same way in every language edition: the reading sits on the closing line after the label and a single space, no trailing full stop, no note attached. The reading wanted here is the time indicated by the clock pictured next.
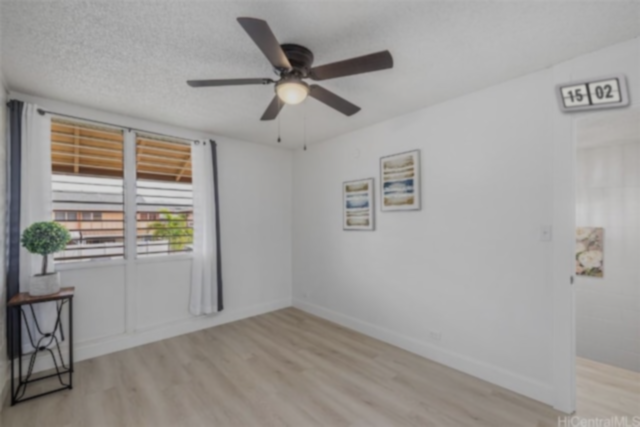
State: 15:02
